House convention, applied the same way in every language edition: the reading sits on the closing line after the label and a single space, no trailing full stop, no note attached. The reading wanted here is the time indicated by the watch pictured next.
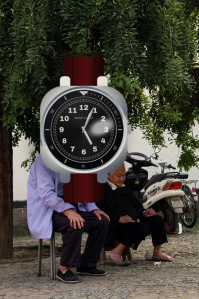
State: 5:04
